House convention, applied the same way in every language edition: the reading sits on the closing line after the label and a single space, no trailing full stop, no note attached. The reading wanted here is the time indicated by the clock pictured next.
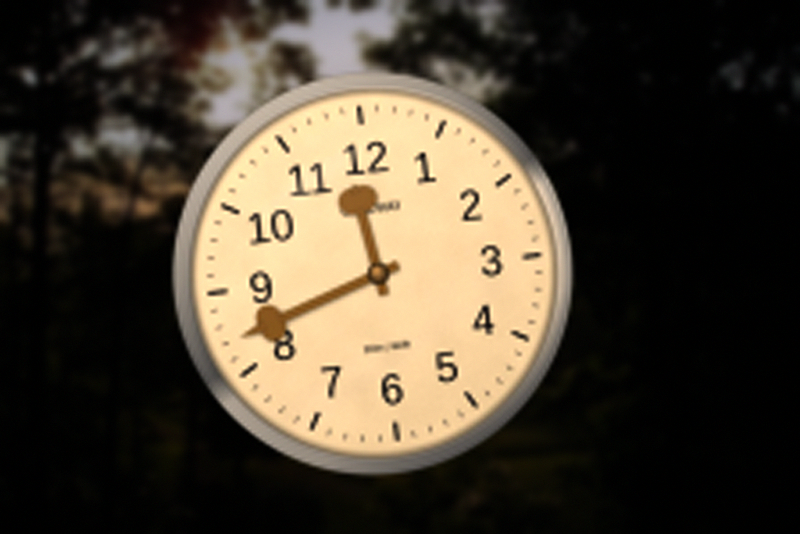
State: 11:42
